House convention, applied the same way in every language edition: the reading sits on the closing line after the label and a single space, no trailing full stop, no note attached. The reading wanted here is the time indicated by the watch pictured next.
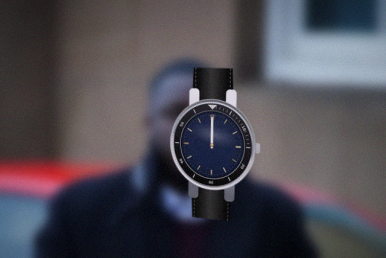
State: 12:00
